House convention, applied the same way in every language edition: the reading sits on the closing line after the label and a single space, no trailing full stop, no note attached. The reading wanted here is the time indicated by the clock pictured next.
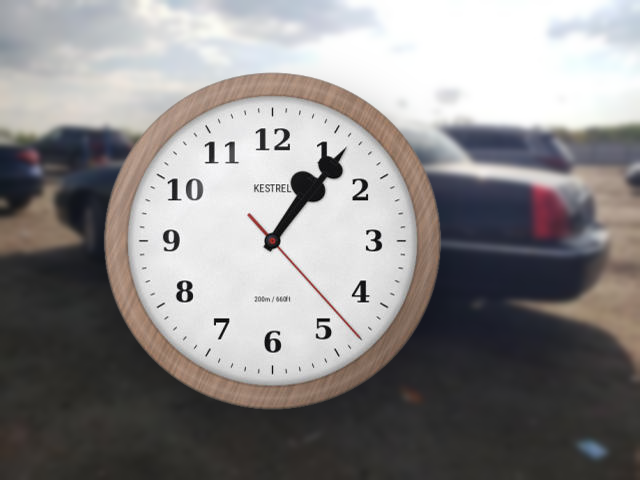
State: 1:06:23
